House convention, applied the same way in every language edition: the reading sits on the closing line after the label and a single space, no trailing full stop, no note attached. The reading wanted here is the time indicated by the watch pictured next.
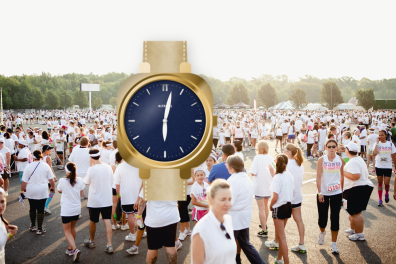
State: 6:02
